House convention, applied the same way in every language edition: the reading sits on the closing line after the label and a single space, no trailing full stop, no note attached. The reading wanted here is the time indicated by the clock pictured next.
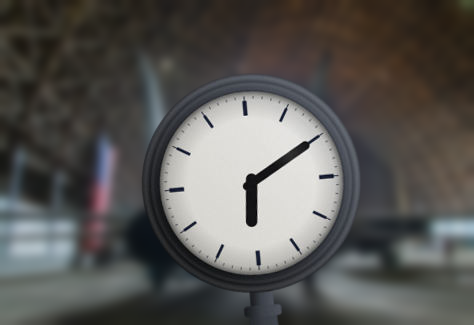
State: 6:10
